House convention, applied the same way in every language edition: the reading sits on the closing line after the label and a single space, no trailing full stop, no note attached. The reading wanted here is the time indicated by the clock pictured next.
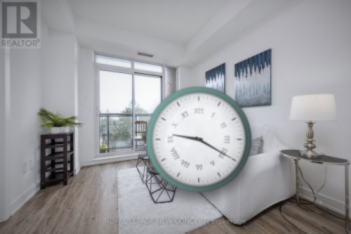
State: 9:20
